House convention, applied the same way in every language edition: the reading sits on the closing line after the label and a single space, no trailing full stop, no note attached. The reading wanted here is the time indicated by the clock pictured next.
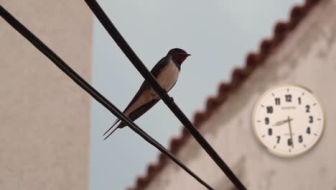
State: 8:29
